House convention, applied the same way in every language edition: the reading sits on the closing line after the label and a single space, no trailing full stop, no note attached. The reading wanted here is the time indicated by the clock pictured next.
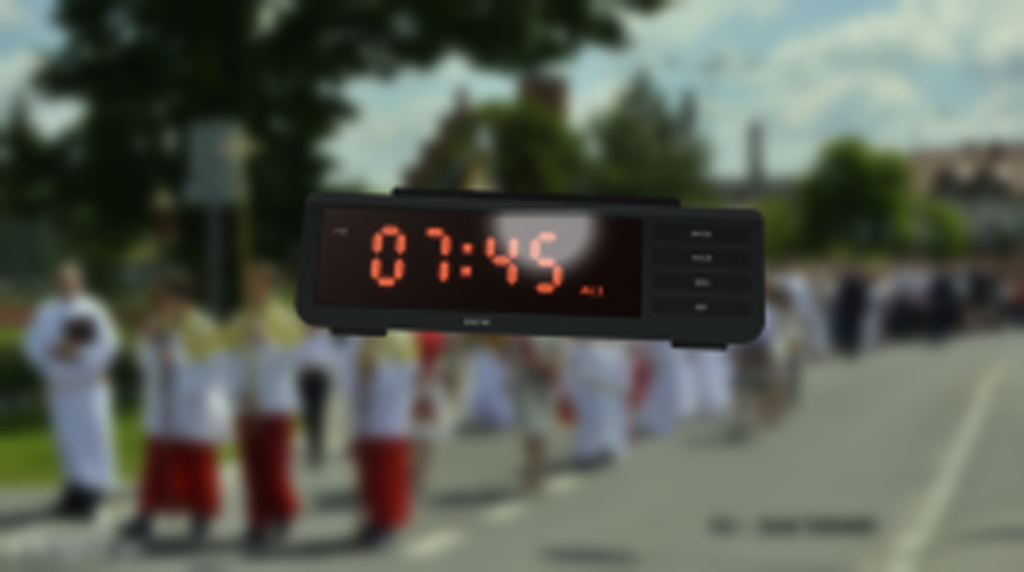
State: 7:45
